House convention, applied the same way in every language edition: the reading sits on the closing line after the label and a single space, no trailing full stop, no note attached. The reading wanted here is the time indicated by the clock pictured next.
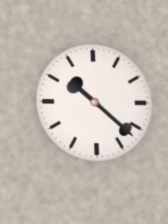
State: 10:22
